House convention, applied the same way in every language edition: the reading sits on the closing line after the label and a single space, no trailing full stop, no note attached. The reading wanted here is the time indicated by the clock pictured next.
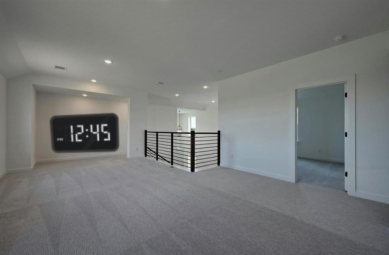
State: 12:45
